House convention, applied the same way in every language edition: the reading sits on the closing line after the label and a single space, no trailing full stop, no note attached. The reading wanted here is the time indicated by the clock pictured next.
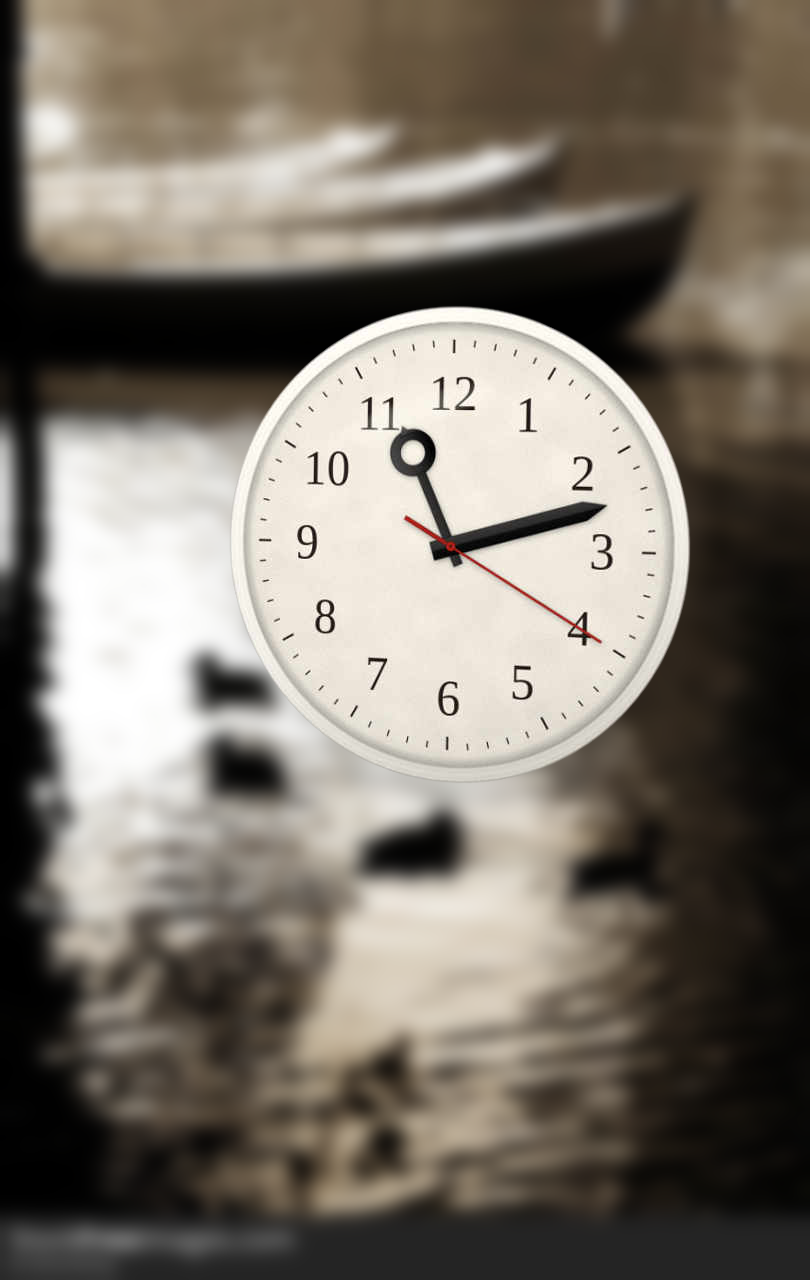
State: 11:12:20
